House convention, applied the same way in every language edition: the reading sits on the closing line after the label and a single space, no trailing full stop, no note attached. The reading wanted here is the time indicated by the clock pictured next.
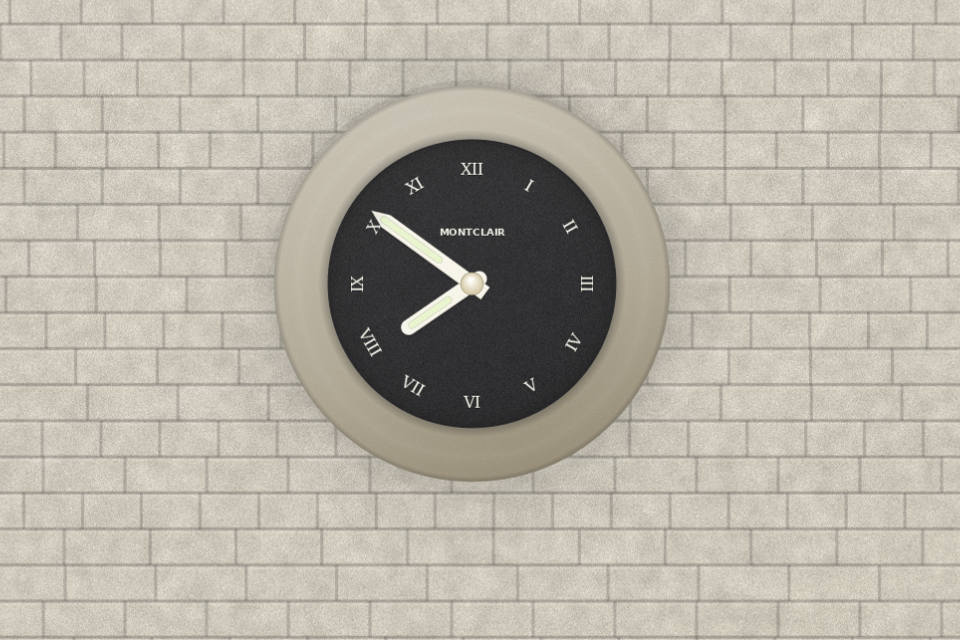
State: 7:51
